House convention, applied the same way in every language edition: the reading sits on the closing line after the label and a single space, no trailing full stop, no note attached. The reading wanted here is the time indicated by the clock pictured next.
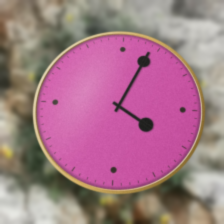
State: 4:04
